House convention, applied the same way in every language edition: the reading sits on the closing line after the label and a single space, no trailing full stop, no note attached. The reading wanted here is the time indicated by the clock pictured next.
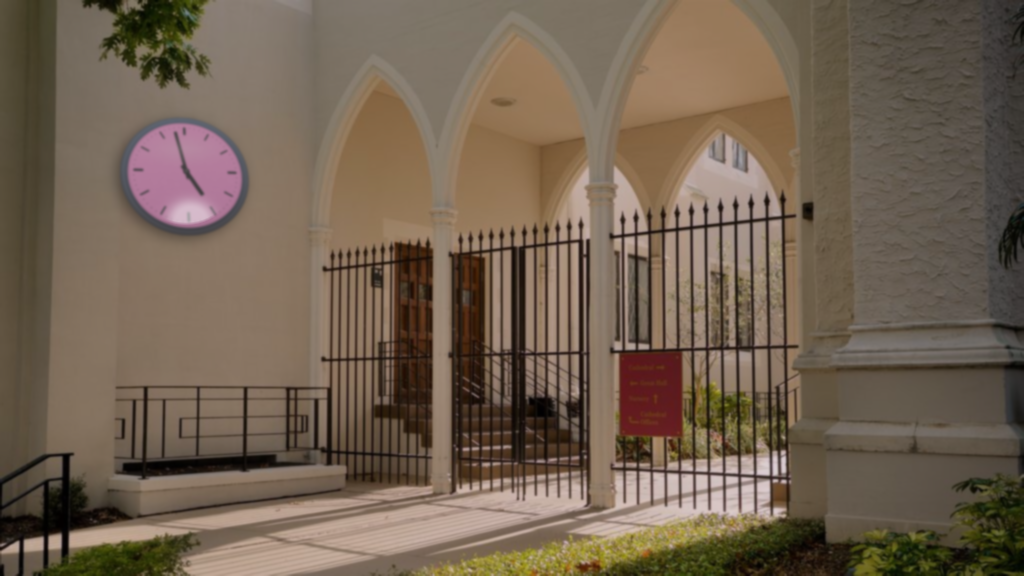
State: 4:58
